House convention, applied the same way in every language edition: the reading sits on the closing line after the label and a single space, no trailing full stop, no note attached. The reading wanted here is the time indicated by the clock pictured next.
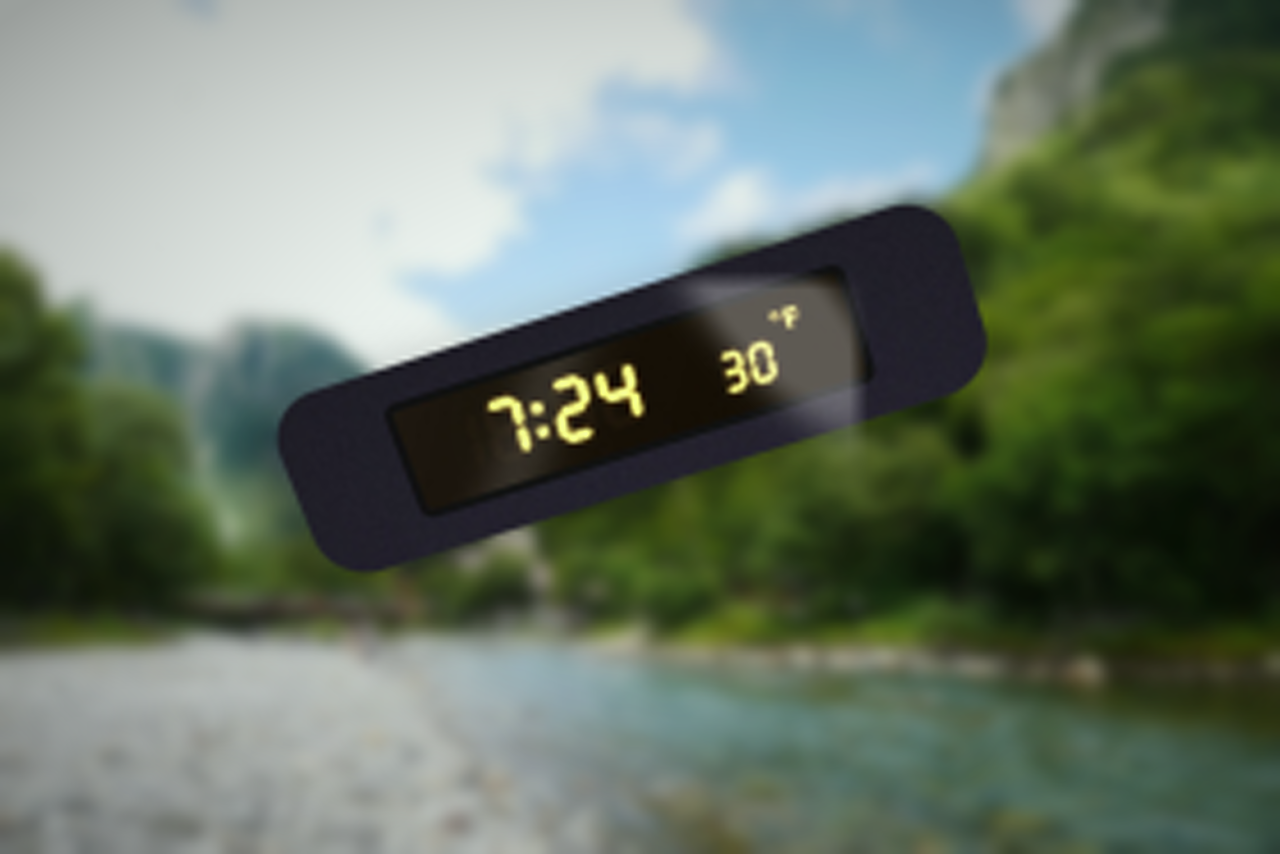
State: 7:24
